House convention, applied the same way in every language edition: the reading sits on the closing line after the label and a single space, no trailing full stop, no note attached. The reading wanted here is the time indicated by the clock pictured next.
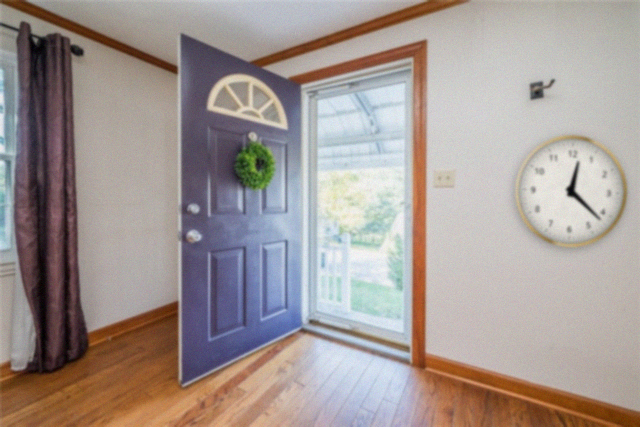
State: 12:22
